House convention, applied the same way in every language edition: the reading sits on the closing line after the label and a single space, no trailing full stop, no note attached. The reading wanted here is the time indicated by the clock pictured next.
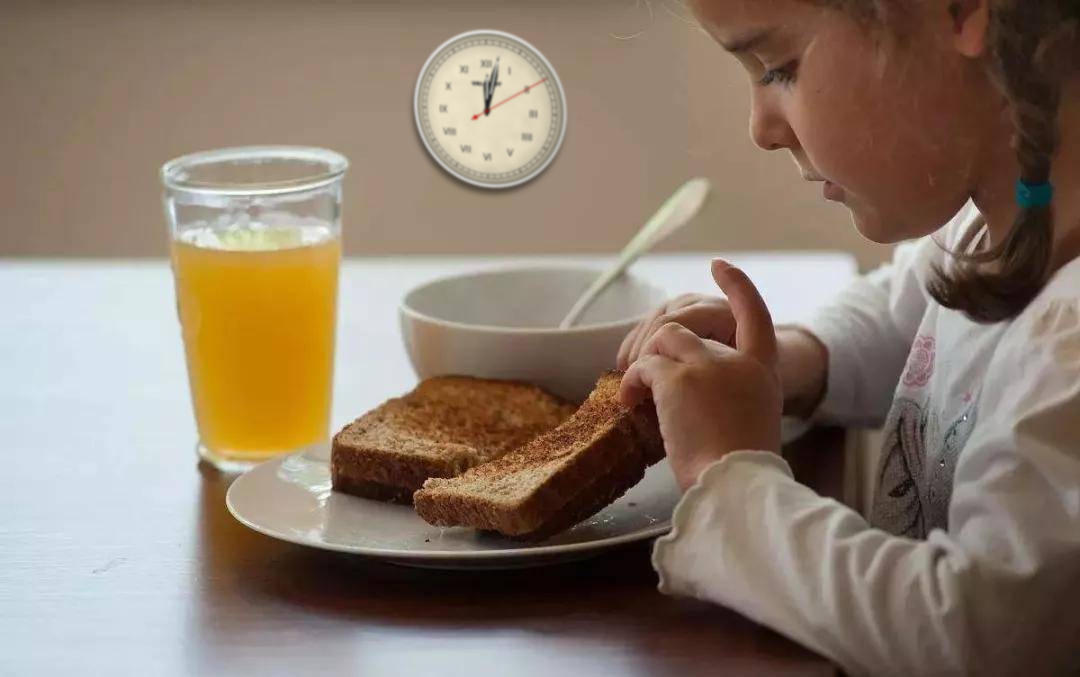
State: 12:02:10
